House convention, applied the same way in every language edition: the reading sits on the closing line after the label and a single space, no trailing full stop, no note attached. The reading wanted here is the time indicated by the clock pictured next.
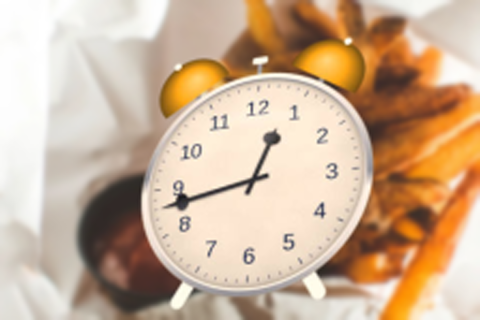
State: 12:43
